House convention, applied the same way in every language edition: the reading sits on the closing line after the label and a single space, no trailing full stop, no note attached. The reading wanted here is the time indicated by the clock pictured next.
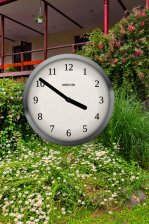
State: 3:51
